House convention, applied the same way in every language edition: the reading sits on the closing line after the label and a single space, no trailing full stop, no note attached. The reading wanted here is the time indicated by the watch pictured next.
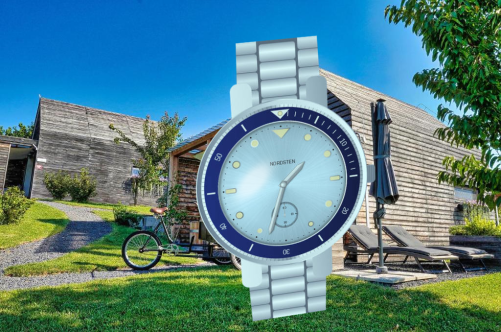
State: 1:33
